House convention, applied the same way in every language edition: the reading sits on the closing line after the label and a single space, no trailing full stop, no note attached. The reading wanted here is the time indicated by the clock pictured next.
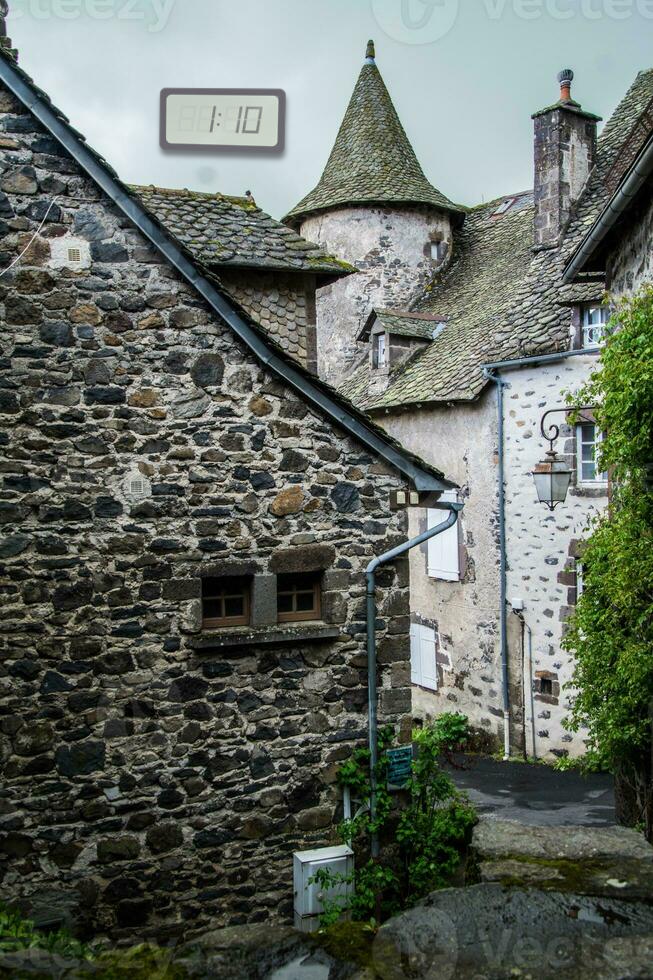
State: 1:10
